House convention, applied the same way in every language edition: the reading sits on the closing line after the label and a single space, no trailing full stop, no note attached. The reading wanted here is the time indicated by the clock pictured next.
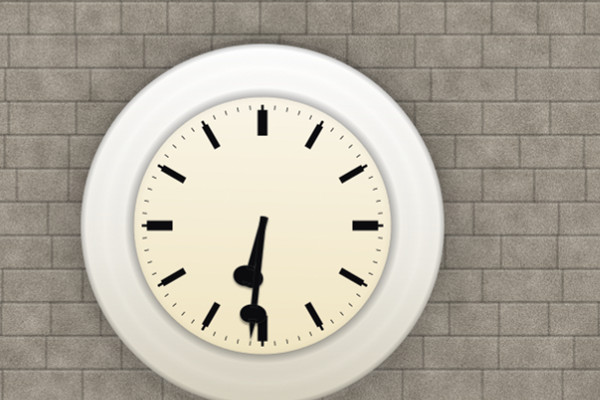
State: 6:31
